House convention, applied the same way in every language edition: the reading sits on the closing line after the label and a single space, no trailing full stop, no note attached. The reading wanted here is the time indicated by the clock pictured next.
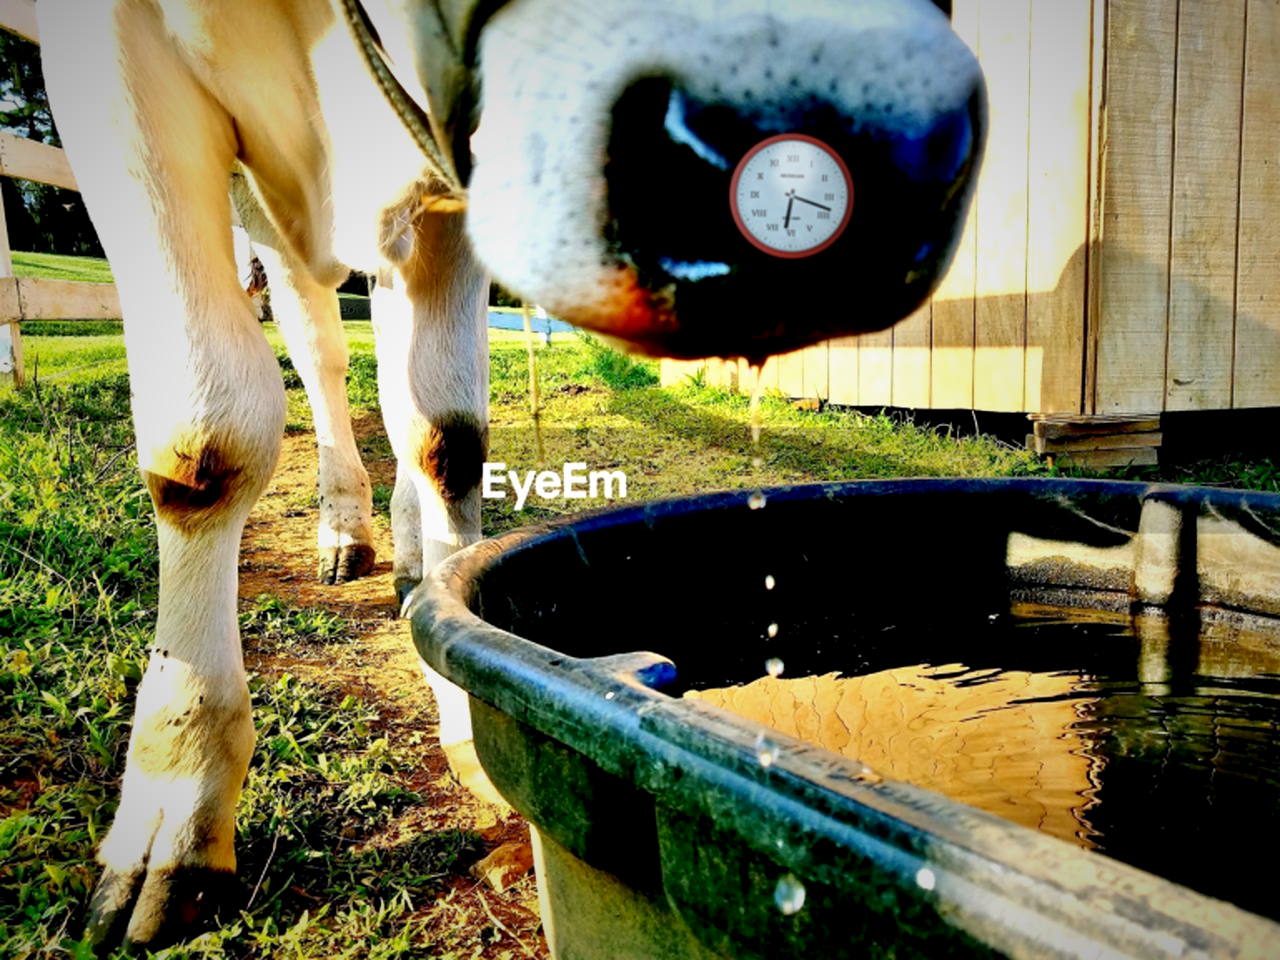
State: 6:18
